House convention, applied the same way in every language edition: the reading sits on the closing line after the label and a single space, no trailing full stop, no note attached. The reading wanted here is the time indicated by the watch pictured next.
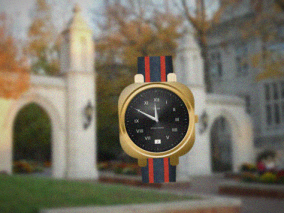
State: 11:50
